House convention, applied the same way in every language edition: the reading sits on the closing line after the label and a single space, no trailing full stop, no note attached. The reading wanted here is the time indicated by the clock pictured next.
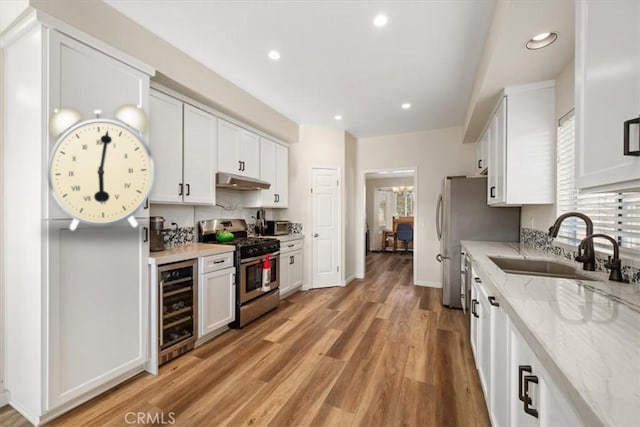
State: 6:02
